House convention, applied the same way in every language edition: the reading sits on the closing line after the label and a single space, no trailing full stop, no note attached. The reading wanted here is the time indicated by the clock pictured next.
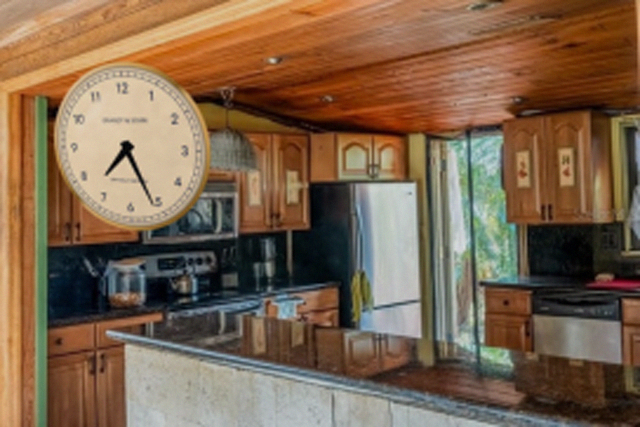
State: 7:26
